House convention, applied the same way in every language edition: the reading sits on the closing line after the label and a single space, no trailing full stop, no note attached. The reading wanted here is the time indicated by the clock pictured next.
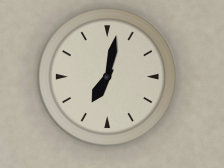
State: 7:02
